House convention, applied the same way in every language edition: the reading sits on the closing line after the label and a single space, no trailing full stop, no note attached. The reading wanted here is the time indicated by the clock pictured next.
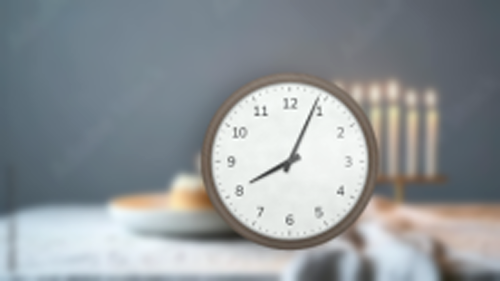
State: 8:04
